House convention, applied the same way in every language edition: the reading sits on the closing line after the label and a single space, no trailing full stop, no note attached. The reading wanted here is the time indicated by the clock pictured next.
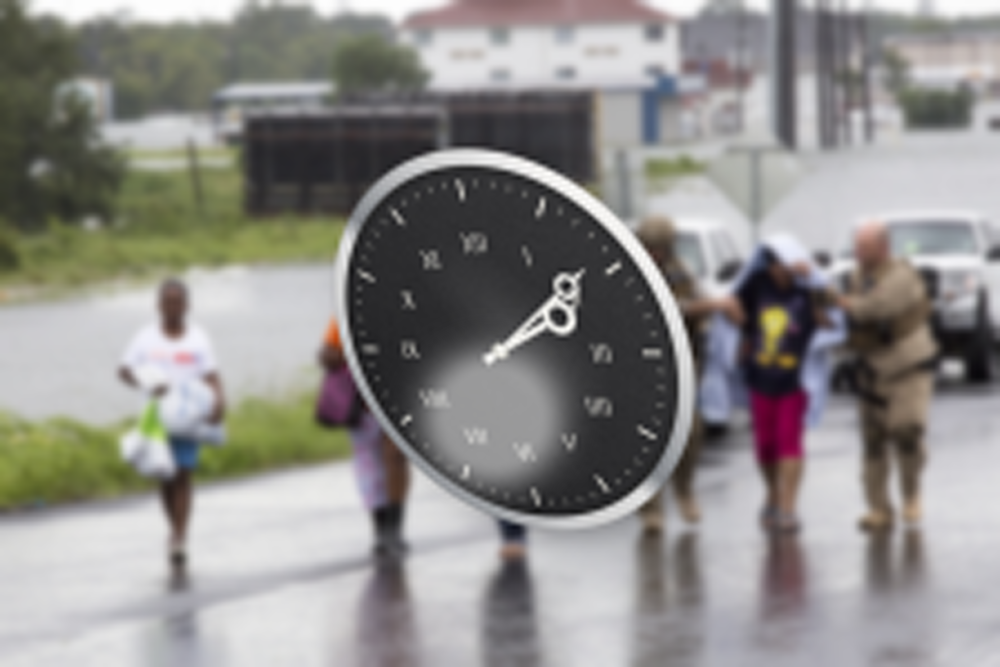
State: 2:09
